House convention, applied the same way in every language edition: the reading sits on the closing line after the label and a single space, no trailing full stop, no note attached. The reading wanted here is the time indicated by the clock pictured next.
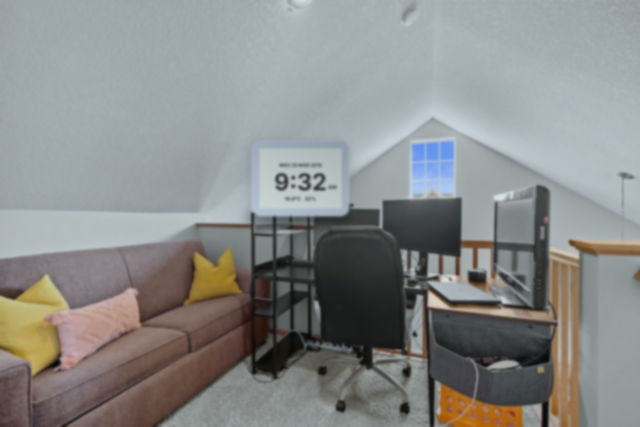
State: 9:32
